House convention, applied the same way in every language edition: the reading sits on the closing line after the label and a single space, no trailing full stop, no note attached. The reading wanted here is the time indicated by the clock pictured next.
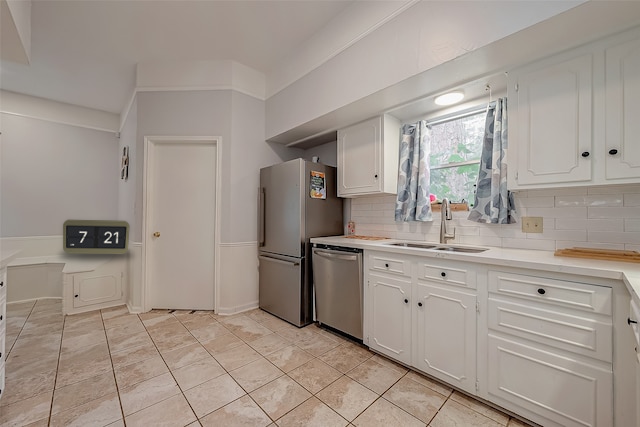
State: 7:21
